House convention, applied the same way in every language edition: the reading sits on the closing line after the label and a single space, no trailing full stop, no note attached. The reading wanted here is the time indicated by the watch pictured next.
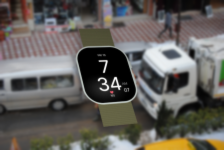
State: 7:34
